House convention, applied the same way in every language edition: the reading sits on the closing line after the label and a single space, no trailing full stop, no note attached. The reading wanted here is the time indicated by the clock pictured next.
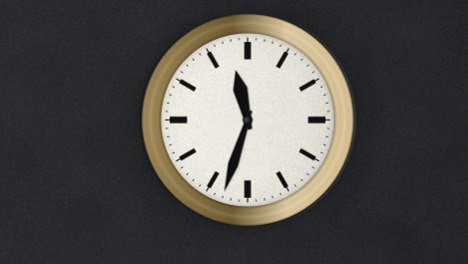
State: 11:33
